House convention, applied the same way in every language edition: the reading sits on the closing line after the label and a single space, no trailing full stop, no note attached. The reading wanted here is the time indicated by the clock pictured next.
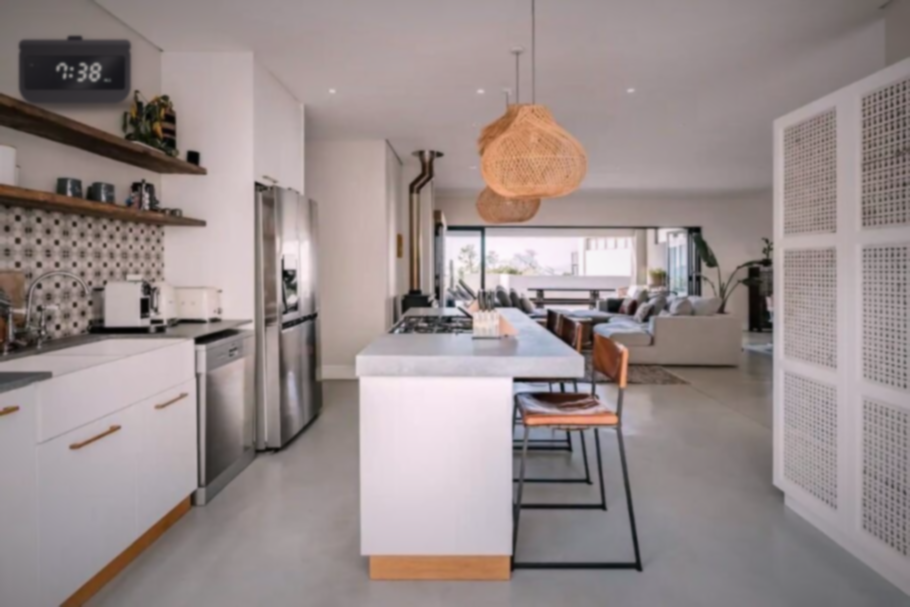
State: 7:38
